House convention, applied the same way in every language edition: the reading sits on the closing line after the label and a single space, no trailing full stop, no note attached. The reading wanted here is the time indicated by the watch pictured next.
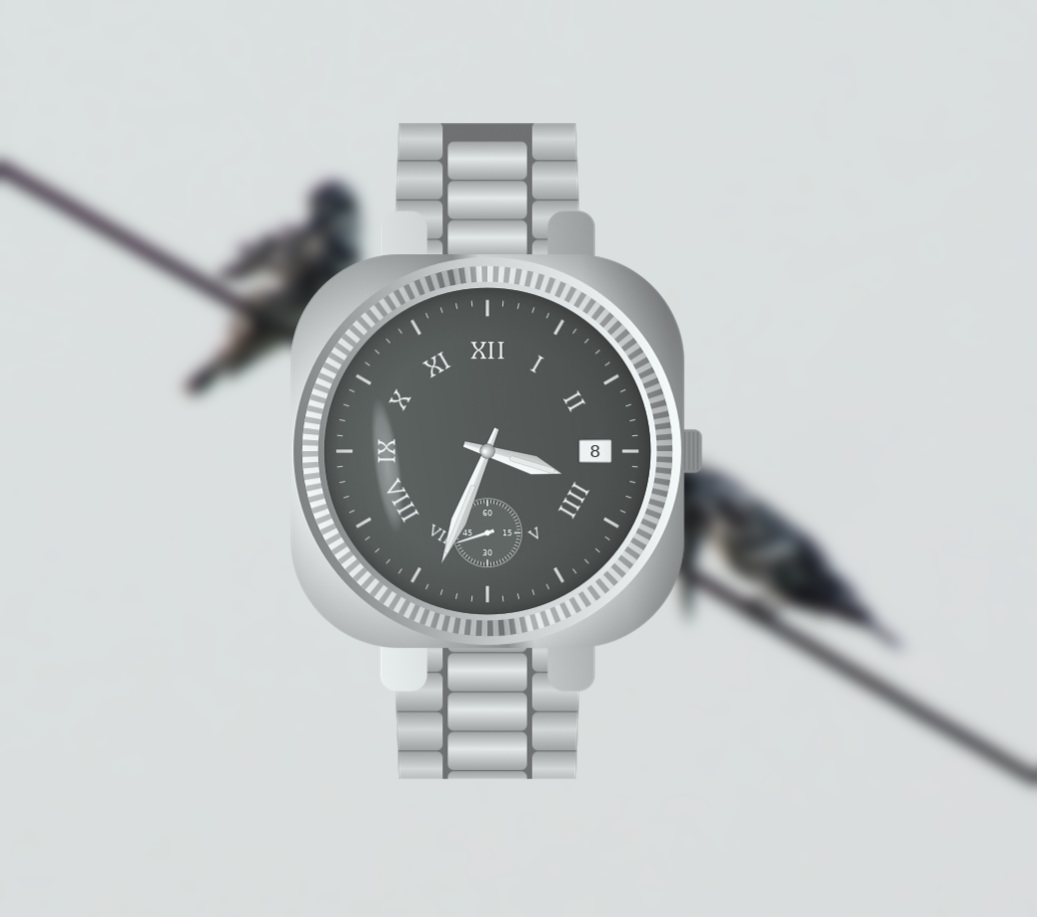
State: 3:33:42
